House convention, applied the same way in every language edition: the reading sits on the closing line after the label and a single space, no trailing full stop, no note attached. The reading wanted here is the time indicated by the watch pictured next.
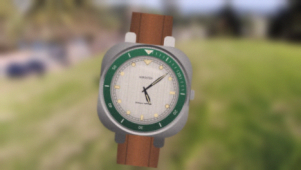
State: 5:08
